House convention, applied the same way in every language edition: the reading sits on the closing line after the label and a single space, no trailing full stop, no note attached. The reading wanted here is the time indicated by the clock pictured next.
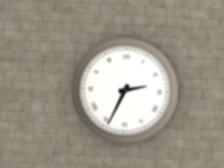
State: 2:34
